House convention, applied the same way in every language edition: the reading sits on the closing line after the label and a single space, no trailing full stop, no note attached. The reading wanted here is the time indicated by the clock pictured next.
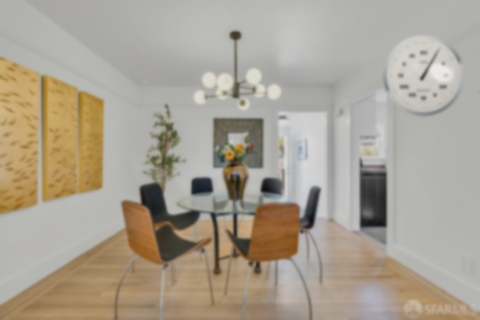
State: 1:05
